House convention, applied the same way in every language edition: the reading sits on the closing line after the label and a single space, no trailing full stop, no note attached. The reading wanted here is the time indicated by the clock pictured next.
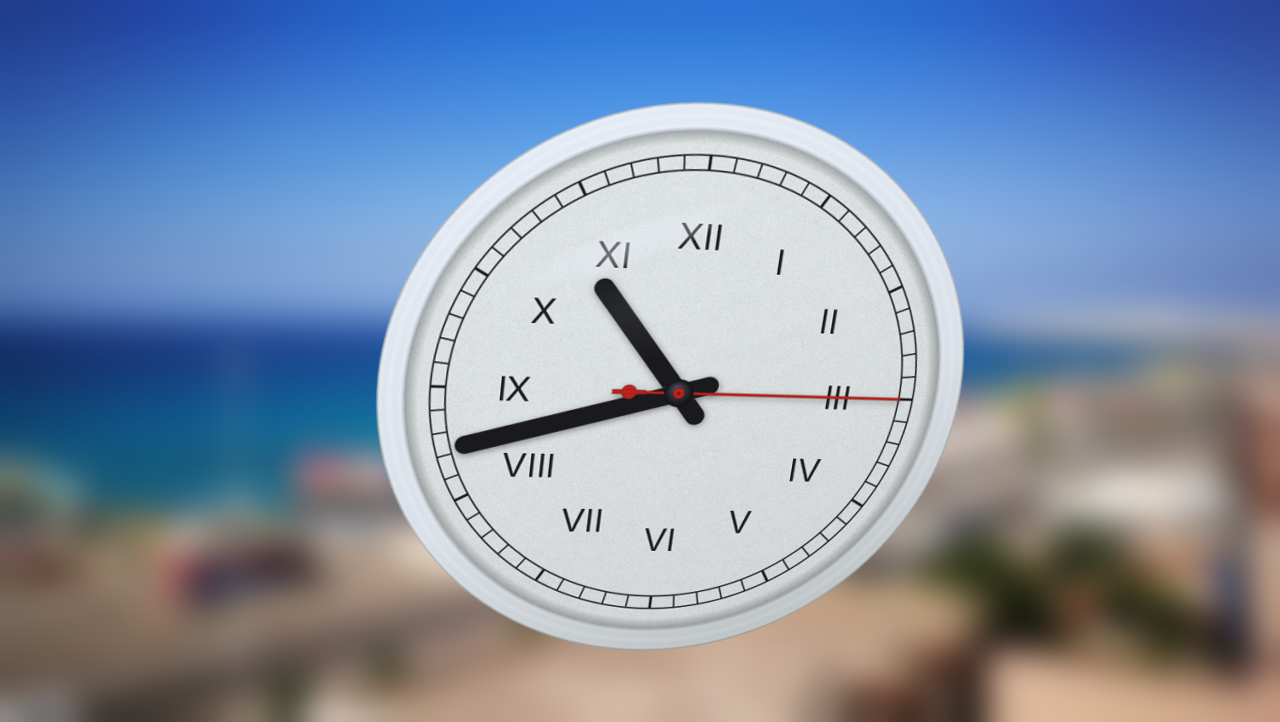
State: 10:42:15
